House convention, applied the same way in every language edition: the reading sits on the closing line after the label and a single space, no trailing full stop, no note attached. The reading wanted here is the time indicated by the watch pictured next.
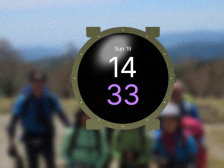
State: 14:33
